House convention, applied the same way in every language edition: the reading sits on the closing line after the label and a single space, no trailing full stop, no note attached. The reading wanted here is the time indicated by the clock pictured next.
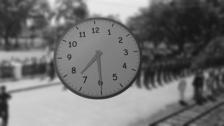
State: 7:30
